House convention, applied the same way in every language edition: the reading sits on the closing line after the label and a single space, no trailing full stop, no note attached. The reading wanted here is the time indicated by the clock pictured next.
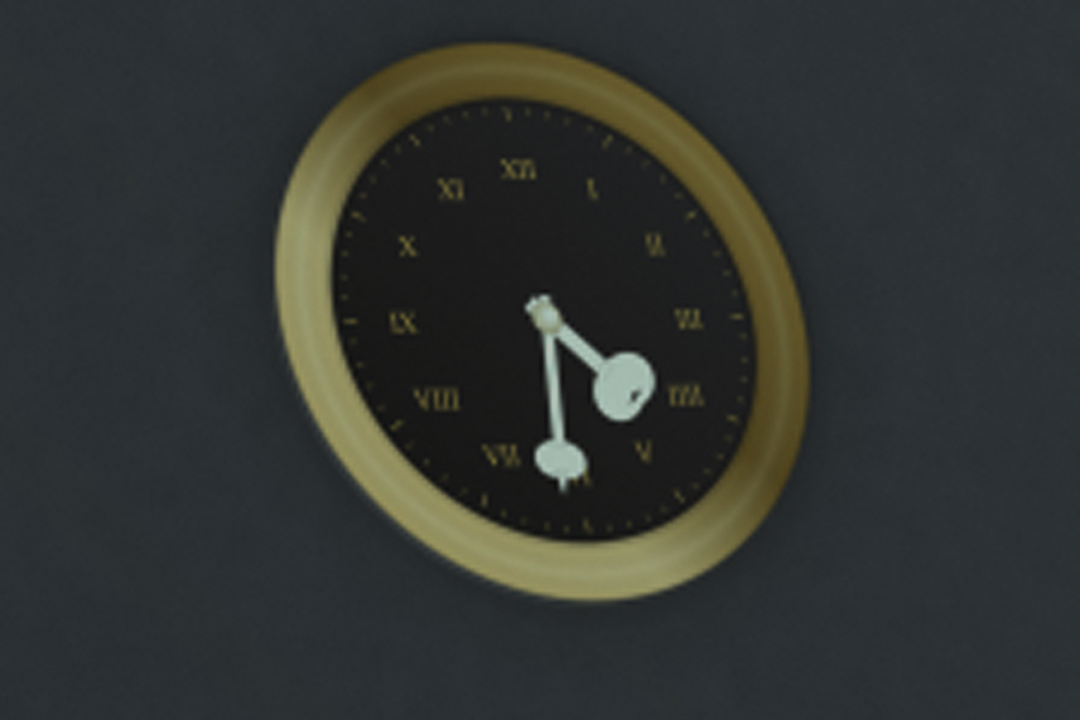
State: 4:31
